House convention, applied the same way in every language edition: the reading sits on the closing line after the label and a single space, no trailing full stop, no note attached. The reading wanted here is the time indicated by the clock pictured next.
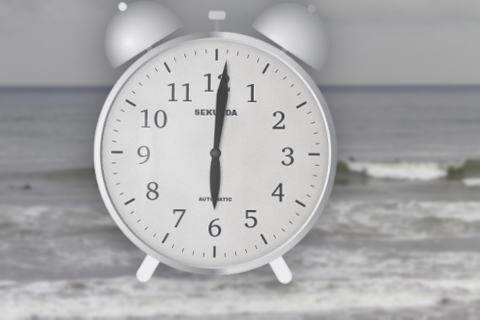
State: 6:01
